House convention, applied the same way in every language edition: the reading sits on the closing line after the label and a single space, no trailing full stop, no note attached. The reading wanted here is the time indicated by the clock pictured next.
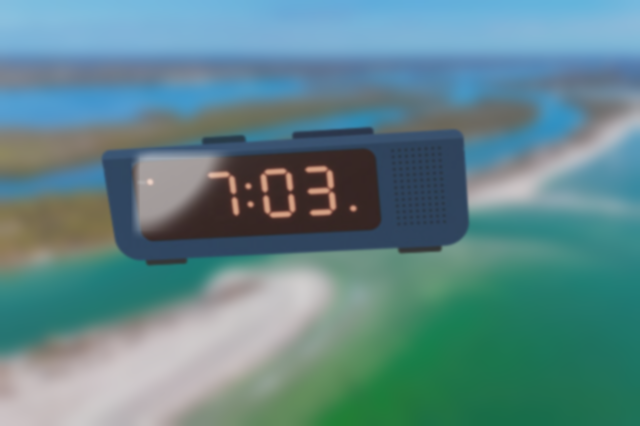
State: 7:03
